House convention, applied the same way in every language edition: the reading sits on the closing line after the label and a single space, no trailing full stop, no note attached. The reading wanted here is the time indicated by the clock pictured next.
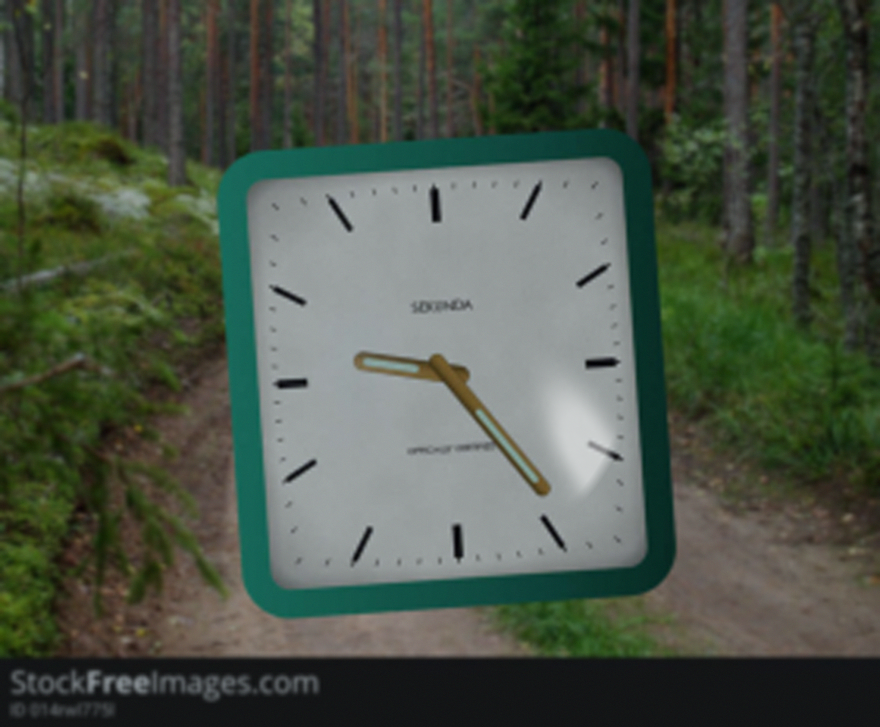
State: 9:24
